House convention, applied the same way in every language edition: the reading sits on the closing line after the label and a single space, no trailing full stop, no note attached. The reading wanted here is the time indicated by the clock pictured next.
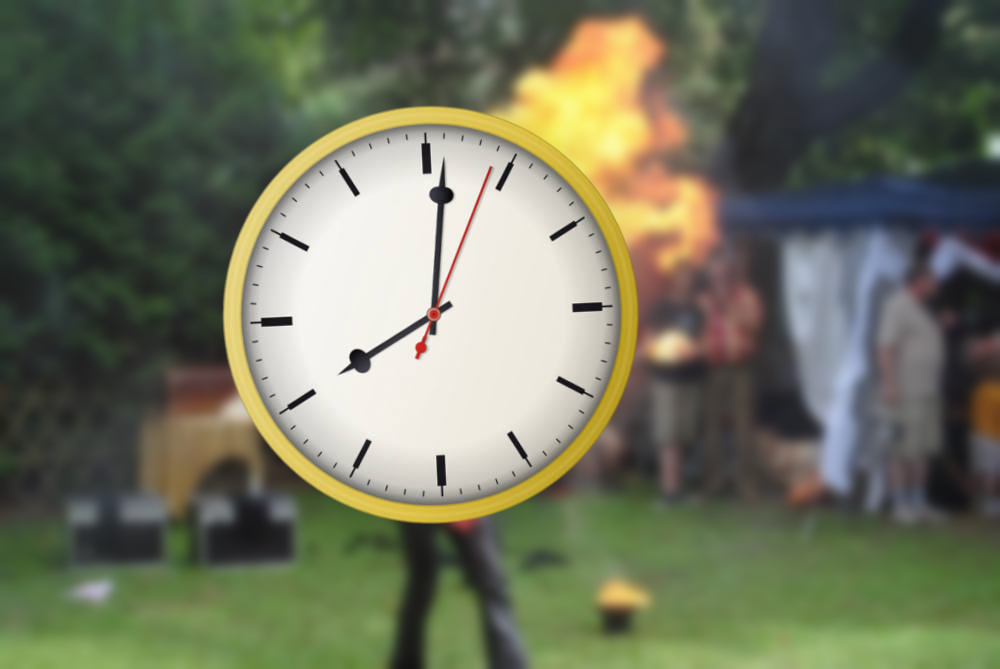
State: 8:01:04
